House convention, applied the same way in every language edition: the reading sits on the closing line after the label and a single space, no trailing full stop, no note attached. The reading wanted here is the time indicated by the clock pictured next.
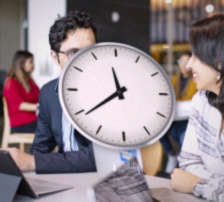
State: 11:39
